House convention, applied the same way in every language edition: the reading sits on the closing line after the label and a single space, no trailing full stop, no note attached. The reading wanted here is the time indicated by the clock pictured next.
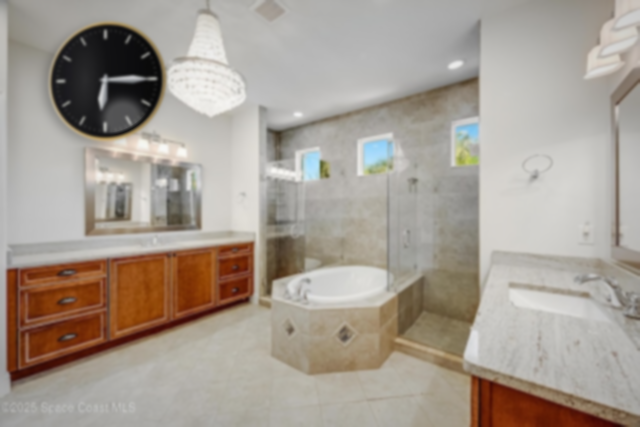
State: 6:15
